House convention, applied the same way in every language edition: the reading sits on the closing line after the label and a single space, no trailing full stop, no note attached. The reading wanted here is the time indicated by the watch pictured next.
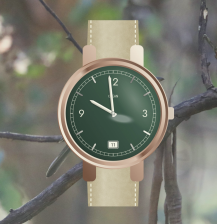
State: 9:59
